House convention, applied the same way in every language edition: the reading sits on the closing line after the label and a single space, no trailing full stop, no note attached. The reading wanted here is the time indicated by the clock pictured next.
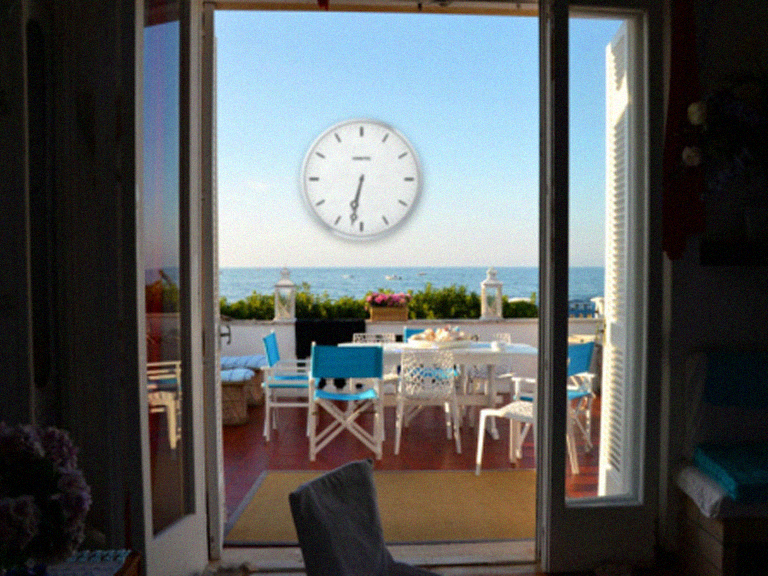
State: 6:32
